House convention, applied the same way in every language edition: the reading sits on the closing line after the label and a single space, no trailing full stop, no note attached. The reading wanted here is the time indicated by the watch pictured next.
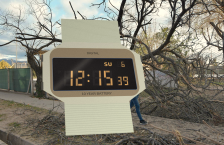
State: 12:15:39
